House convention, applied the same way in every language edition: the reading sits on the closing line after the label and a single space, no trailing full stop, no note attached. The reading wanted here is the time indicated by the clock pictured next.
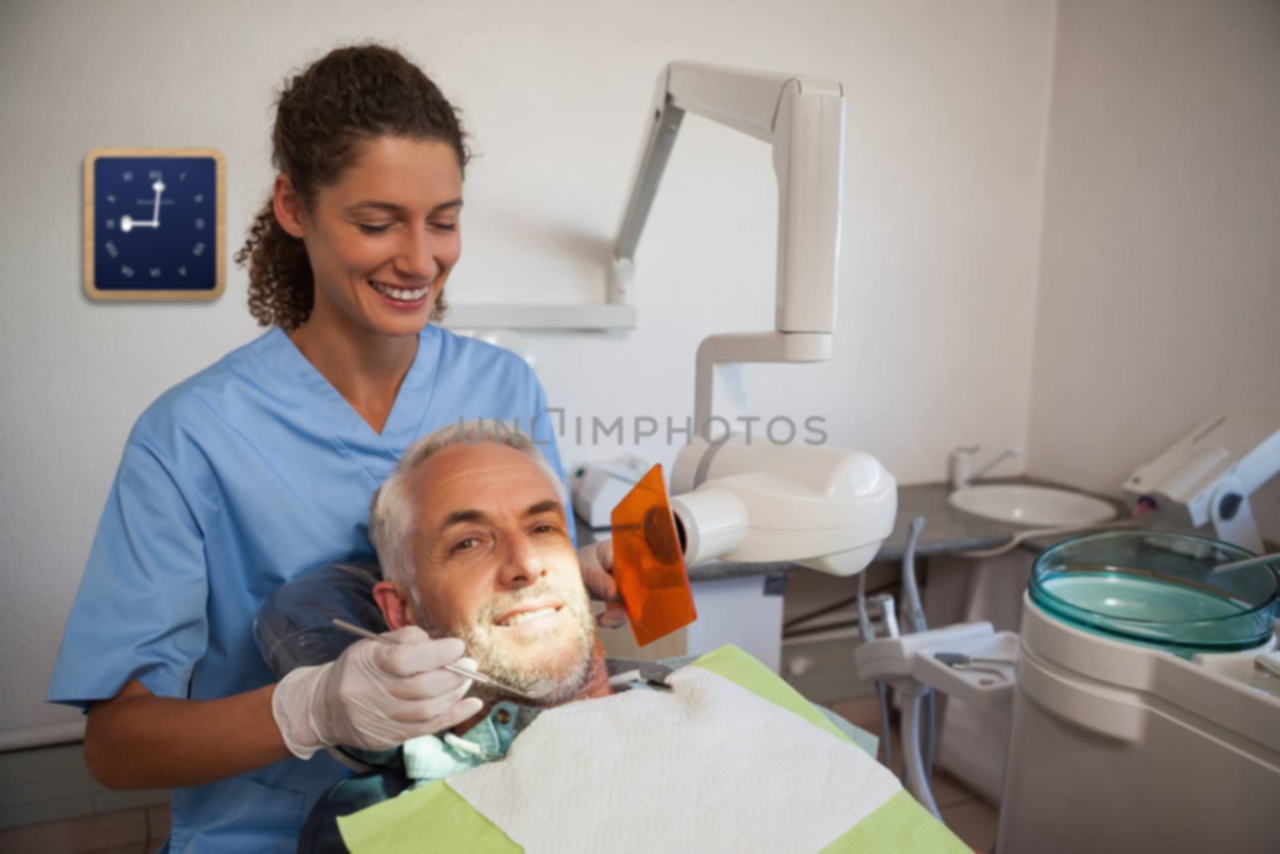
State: 9:01
